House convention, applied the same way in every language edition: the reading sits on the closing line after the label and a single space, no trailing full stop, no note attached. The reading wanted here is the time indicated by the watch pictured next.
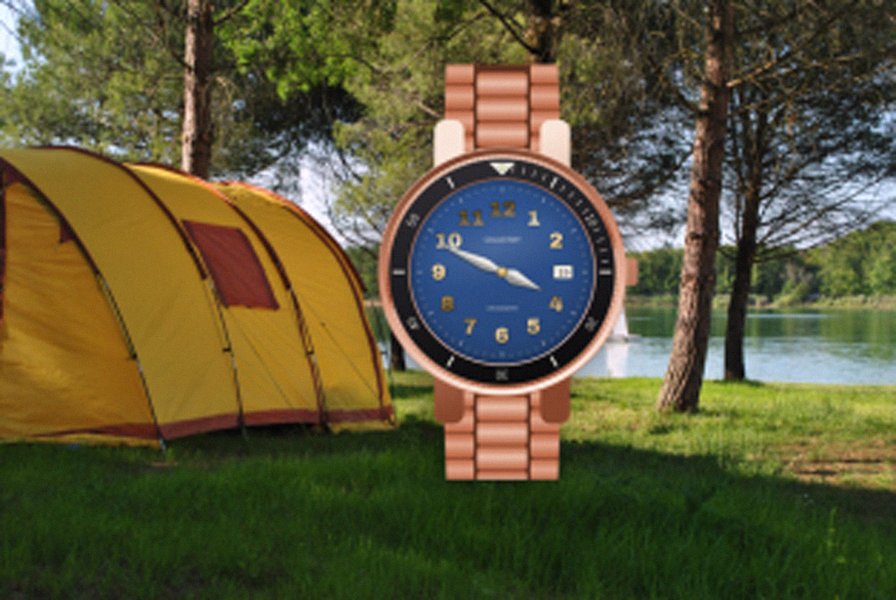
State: 3:49
